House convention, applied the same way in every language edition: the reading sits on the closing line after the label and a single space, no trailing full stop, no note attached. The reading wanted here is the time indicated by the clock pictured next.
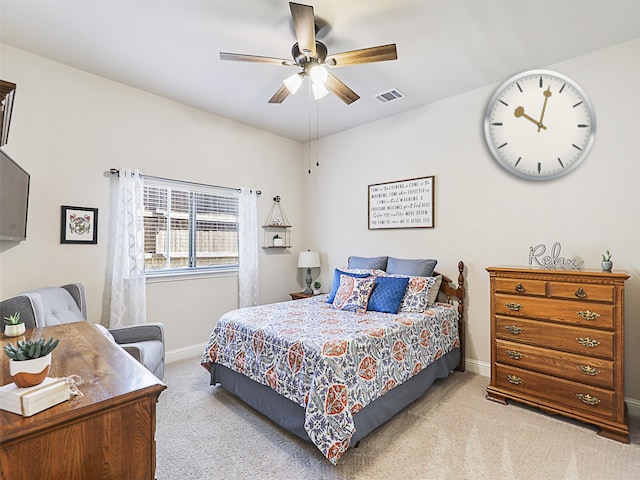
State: 10:02
